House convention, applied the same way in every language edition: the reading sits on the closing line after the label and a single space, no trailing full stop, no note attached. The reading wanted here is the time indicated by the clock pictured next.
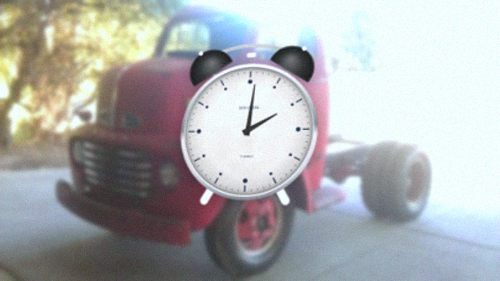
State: 2:01
